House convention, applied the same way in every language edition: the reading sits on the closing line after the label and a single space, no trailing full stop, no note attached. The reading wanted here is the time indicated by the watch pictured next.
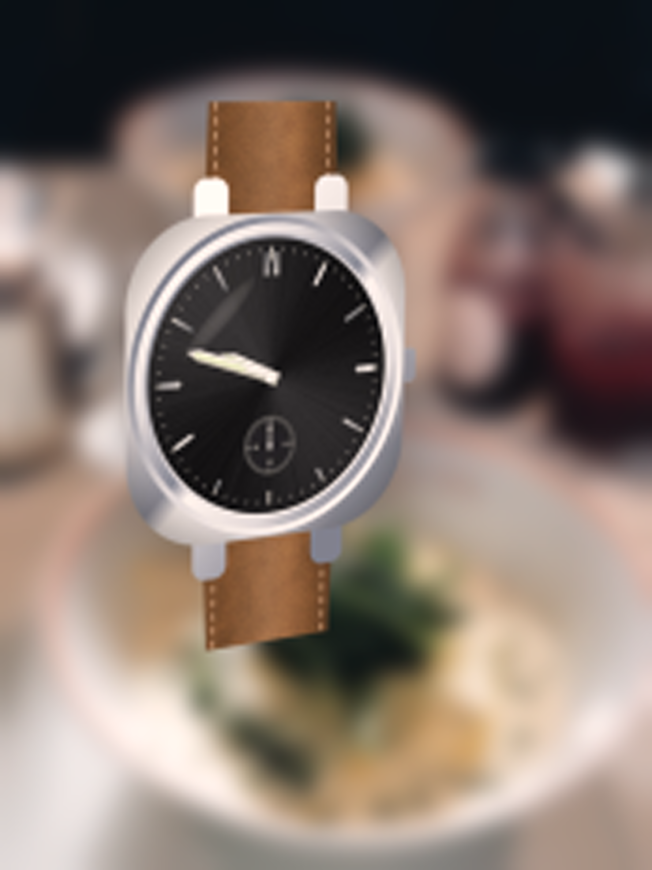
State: 9:48
